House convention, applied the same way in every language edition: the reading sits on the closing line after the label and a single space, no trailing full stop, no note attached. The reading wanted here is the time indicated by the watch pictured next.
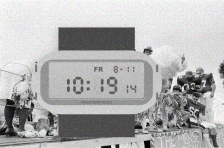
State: 10:19:14
